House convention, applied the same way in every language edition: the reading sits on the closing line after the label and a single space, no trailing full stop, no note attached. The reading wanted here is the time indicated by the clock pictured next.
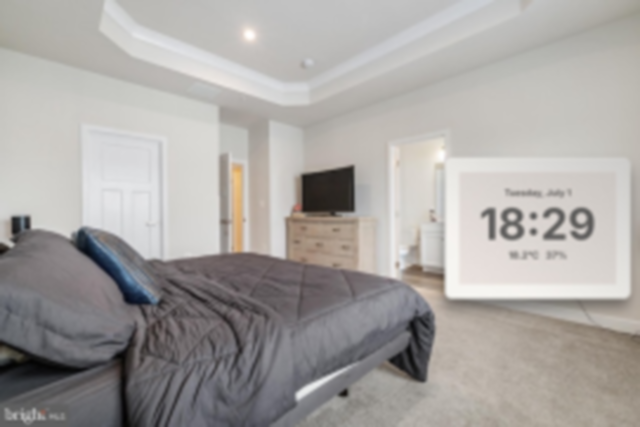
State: 18:29
